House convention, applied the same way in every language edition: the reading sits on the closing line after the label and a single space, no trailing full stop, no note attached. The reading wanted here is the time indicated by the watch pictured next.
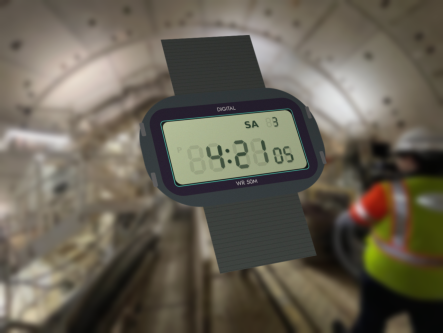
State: 4:21:05
